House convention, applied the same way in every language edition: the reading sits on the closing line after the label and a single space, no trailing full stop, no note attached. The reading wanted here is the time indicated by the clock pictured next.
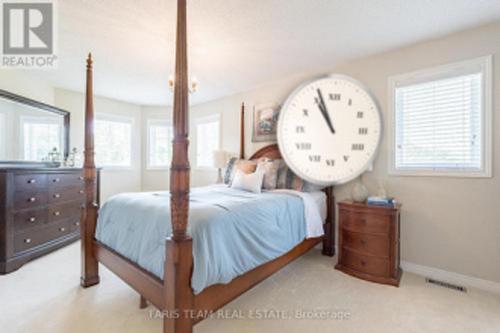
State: 10:56
